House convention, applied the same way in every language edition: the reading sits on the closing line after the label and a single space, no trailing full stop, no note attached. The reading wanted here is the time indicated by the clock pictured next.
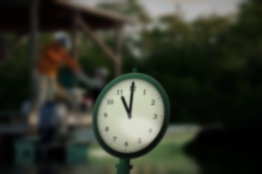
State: 11:00
